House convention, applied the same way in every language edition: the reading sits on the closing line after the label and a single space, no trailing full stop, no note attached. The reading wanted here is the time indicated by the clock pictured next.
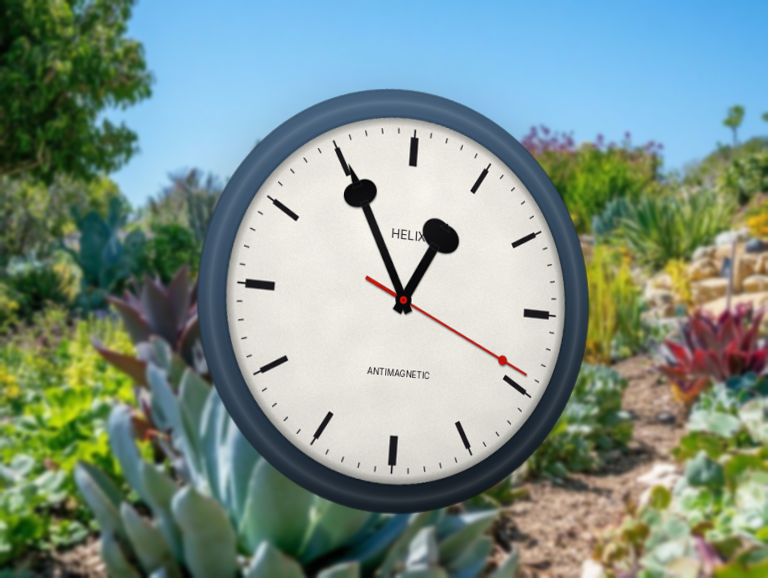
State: 12:55:19
